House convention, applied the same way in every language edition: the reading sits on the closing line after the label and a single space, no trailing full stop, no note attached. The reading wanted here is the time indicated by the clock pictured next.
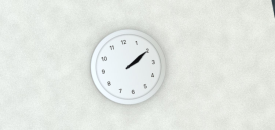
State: 2:10
